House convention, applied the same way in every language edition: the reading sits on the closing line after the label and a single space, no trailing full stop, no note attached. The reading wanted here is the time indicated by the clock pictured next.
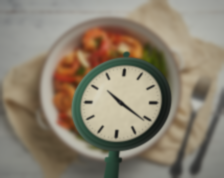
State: 10:21
